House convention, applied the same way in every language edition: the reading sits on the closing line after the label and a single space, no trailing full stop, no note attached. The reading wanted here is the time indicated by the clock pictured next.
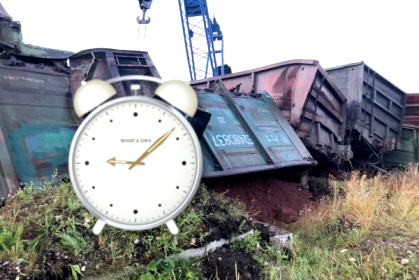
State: 9:08
